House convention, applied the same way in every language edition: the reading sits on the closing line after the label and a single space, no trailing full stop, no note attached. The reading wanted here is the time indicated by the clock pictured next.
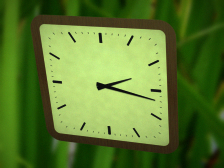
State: 2:17
